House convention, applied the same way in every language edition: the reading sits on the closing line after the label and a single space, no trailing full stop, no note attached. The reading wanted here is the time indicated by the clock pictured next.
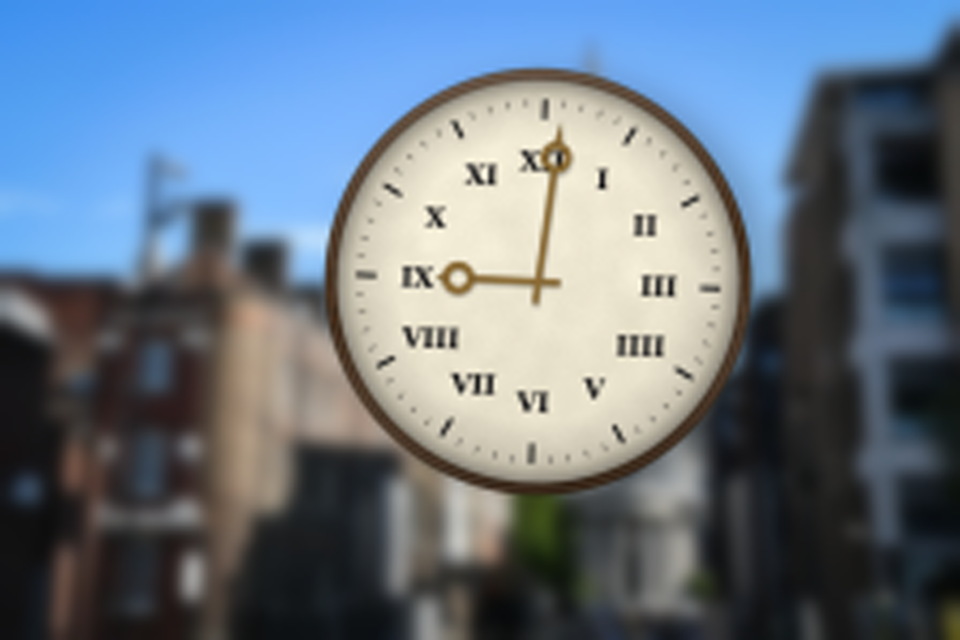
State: 9:01
